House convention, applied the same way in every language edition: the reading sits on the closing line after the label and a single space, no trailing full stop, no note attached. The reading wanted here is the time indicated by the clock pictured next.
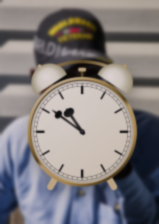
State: 10:51
